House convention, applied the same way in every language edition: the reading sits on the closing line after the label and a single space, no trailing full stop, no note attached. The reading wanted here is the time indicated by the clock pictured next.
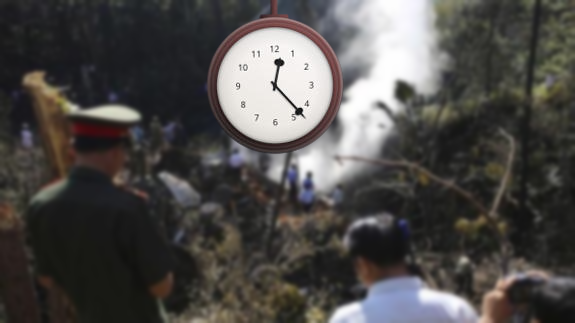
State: 12:23
